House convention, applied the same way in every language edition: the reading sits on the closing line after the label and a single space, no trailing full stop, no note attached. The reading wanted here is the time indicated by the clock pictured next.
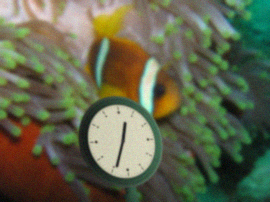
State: 12:34
